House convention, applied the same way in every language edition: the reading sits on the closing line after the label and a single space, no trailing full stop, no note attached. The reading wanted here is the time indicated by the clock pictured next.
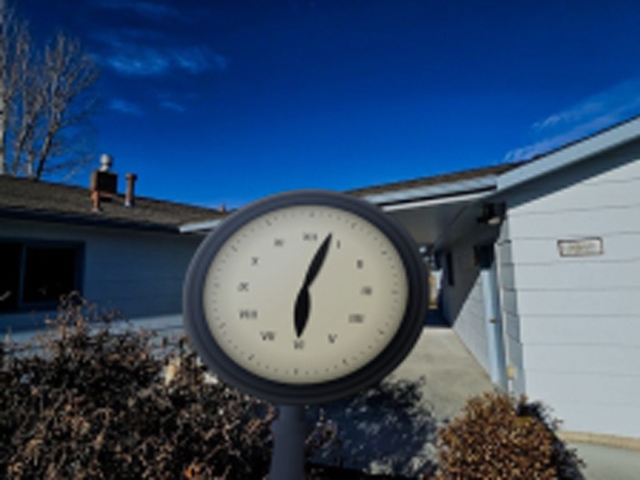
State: 6:03
